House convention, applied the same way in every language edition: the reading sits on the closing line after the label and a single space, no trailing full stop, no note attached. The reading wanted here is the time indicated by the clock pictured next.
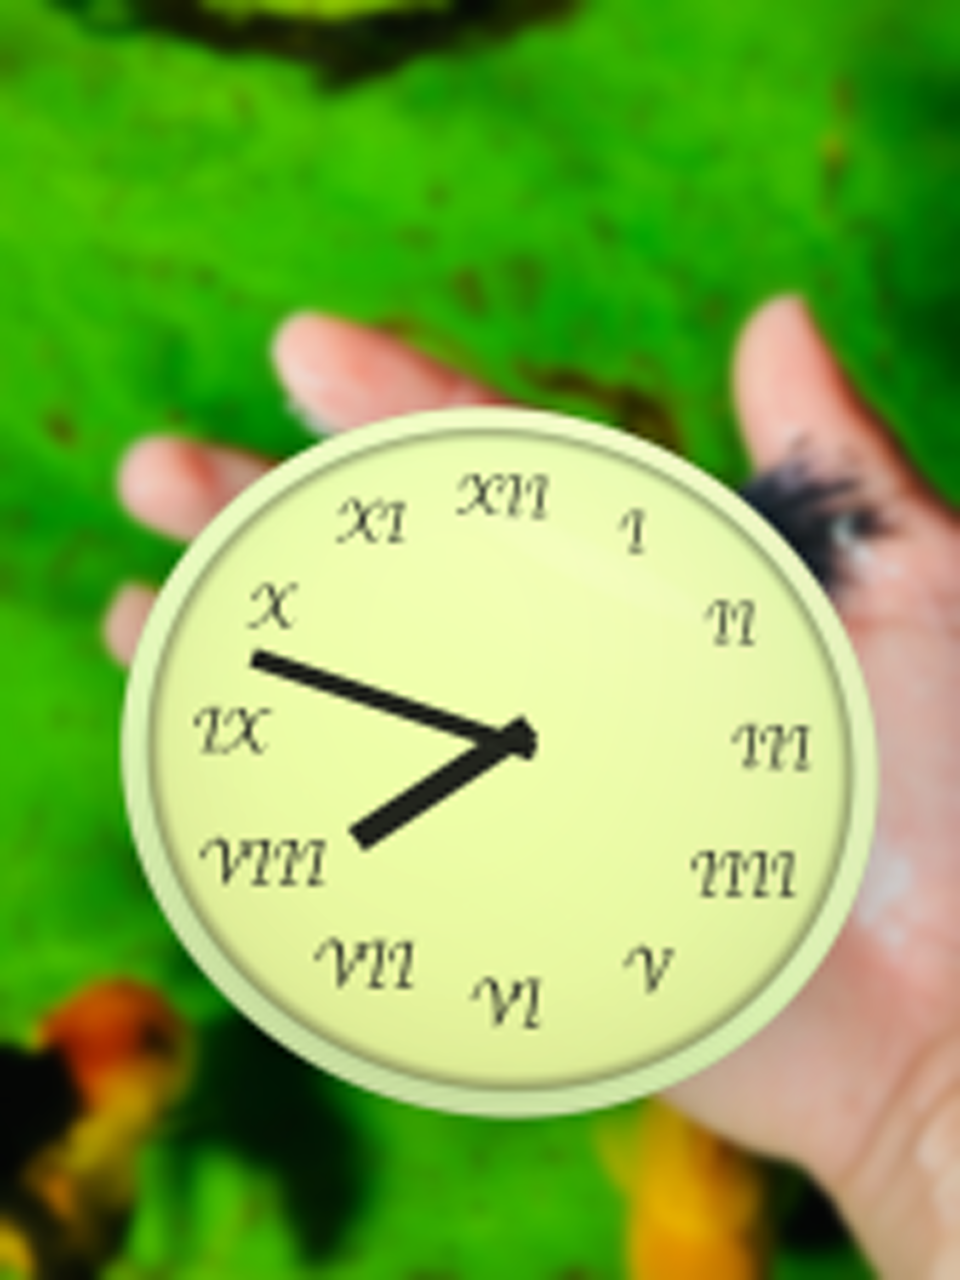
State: 7:48
